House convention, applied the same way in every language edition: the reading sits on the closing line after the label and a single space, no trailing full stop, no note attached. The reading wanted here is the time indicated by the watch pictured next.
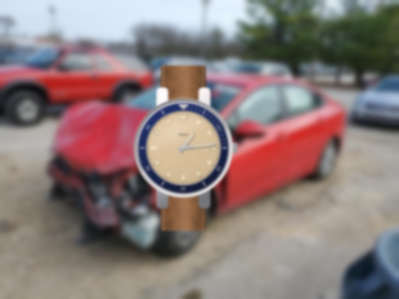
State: 1:14
